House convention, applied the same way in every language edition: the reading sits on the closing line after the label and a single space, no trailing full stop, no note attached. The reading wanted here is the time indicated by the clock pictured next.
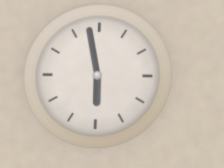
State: 5:58
